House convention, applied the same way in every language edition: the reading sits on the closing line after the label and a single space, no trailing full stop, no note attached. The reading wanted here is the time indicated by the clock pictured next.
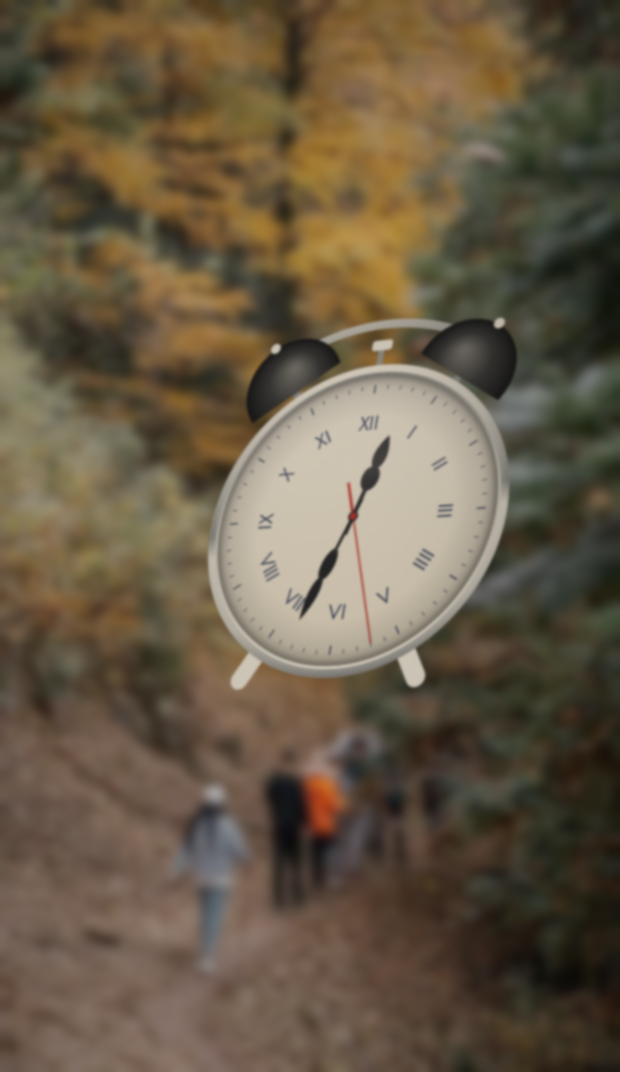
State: 12:33:27
